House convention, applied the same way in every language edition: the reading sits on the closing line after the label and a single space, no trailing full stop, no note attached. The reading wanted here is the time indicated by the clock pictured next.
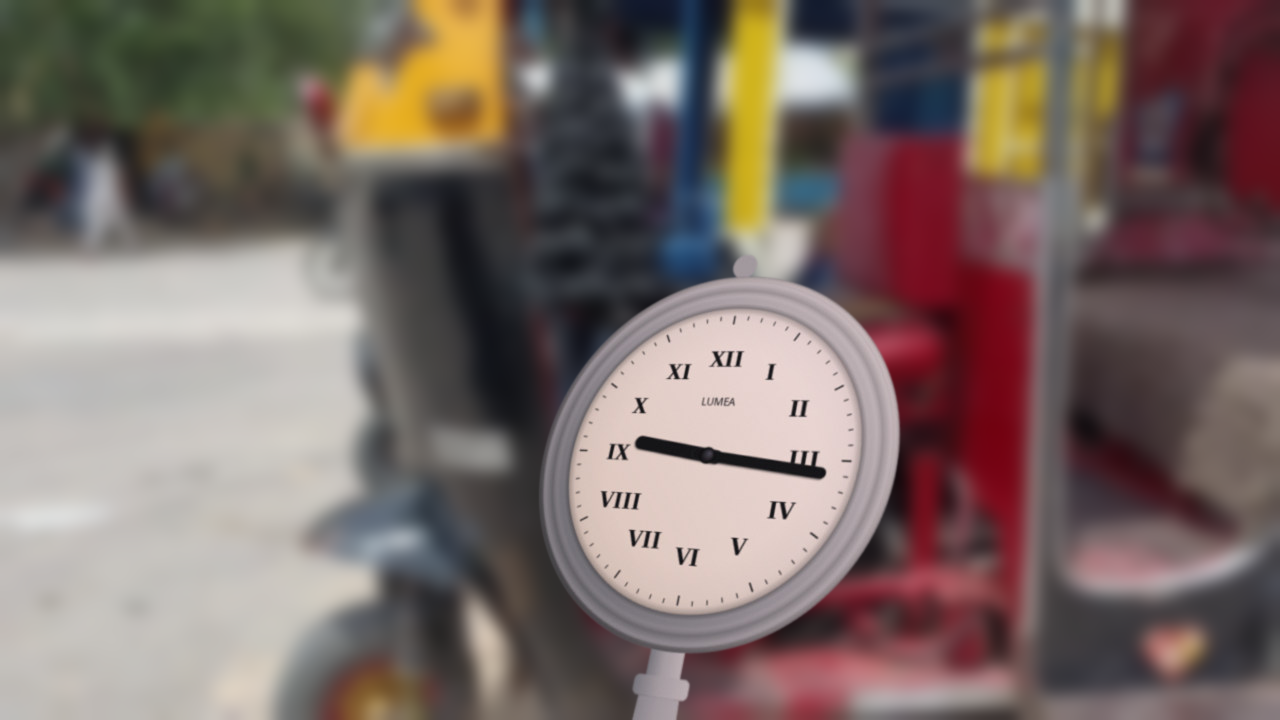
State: 9:16
